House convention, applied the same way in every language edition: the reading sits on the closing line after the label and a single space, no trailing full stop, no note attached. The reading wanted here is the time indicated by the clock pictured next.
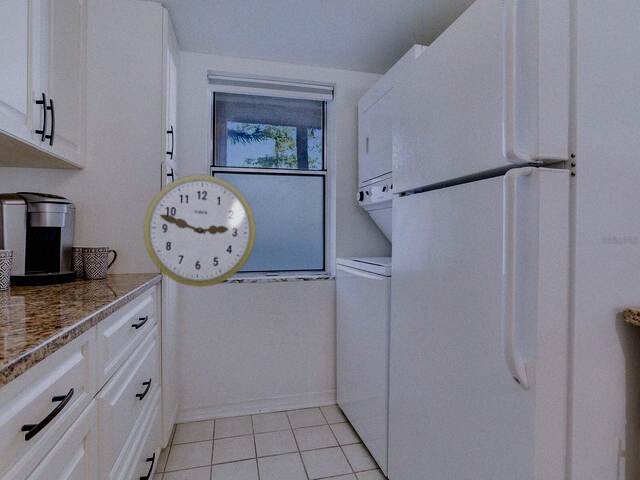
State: 2:48
